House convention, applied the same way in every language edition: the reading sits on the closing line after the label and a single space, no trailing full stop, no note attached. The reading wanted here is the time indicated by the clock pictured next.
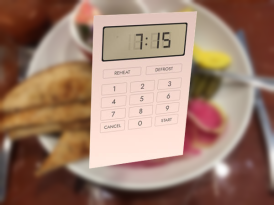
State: 7:15
